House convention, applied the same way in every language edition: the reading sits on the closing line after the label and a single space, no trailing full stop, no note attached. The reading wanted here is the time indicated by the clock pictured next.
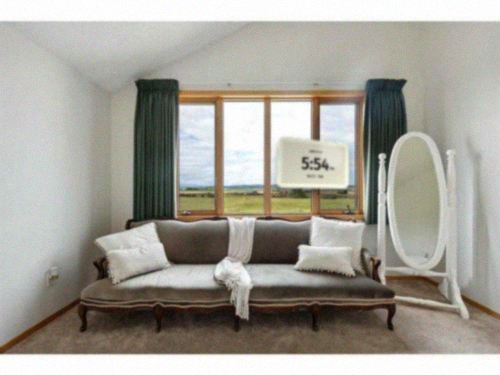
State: 5:54
